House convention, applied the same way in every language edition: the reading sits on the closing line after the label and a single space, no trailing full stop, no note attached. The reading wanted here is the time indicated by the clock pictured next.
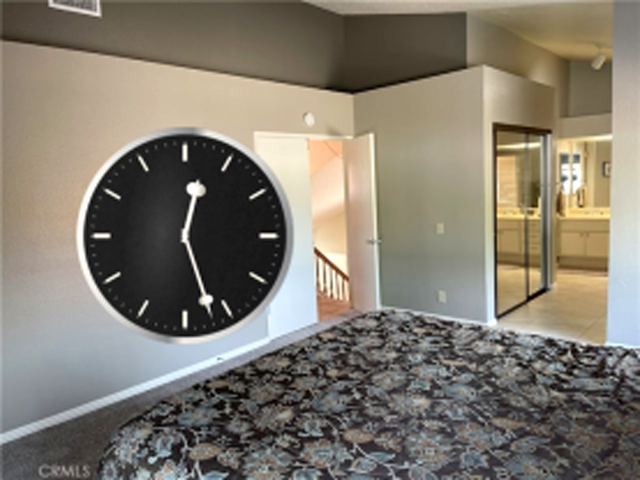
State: 12:27
